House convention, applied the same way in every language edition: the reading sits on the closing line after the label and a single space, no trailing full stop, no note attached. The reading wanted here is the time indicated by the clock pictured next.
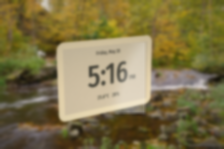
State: 5:16
